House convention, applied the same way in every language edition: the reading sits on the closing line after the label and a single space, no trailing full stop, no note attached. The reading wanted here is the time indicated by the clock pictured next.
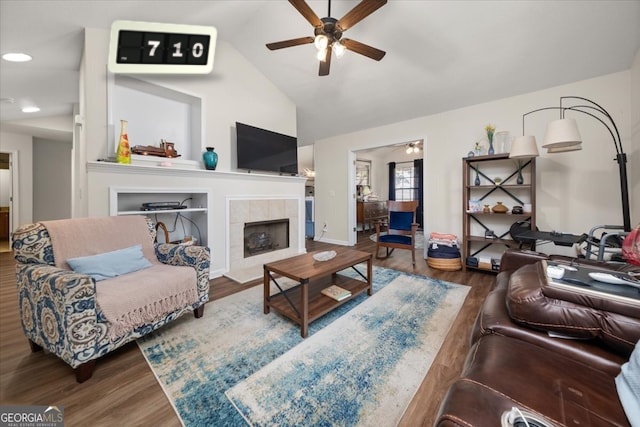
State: 7:10
